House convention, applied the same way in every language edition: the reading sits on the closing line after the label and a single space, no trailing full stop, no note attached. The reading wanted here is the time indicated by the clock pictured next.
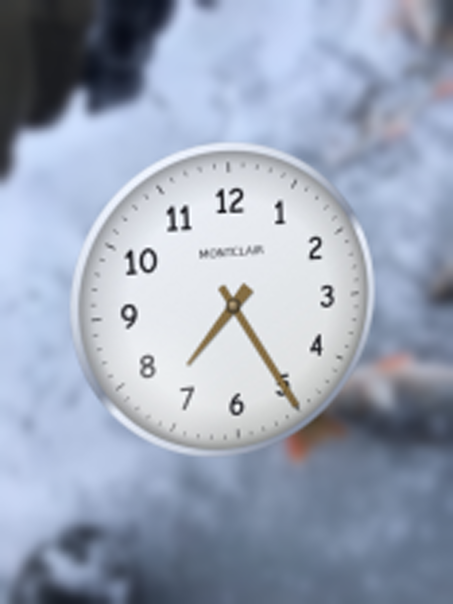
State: 7:25
